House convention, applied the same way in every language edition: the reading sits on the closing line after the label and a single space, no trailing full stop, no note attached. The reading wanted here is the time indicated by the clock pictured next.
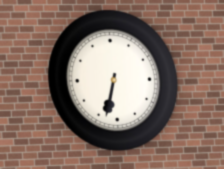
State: 6:33
